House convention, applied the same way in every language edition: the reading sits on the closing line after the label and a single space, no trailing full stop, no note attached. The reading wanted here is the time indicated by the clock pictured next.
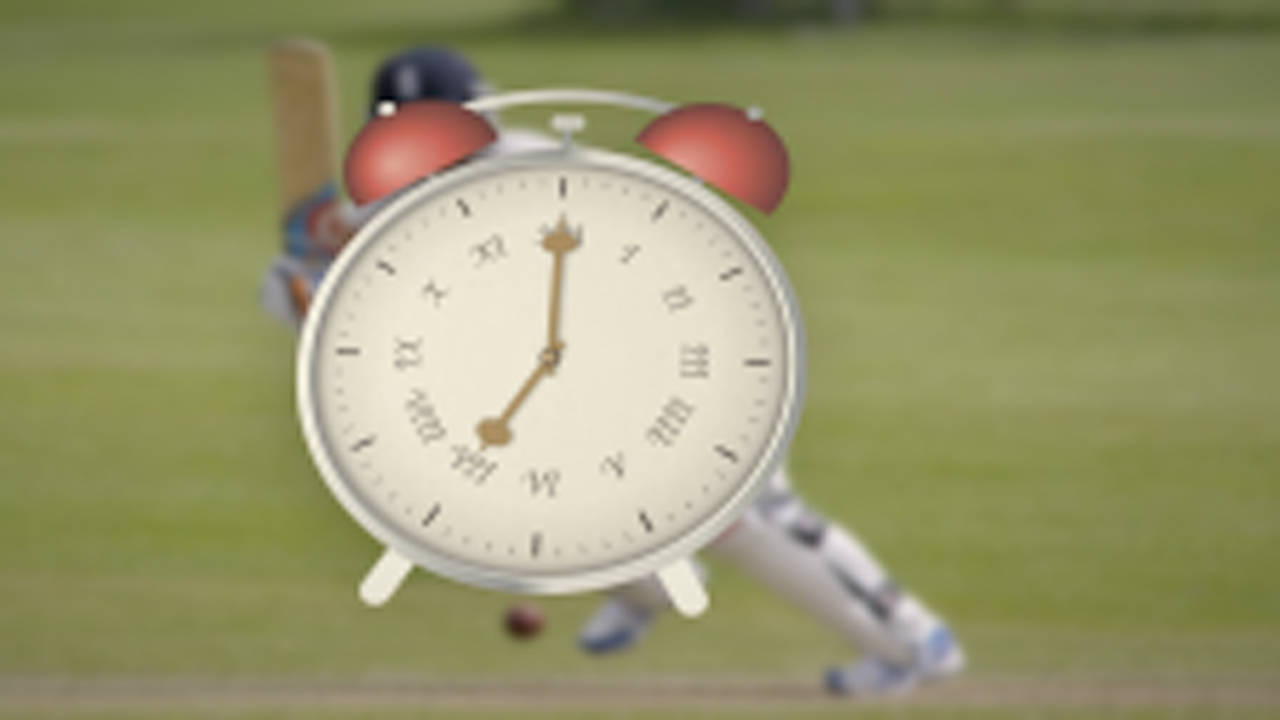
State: 7:00
